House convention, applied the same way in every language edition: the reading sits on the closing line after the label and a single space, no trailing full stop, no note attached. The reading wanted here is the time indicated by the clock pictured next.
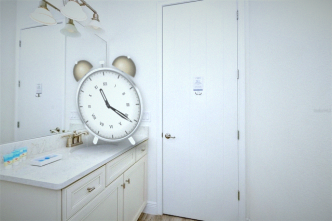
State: 11:21
